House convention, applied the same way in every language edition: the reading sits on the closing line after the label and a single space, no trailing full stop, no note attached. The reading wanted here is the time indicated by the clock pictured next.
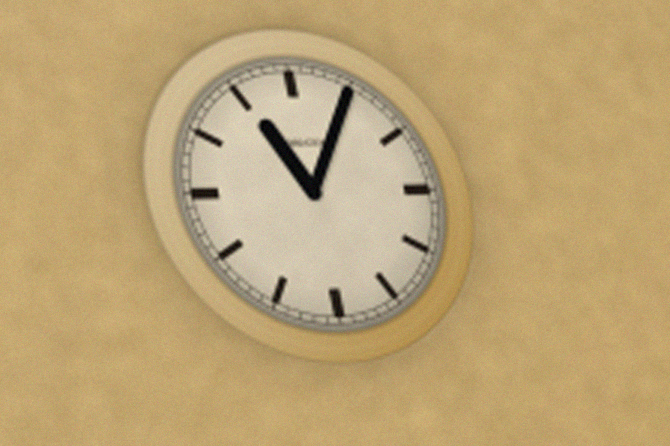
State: 11:05
